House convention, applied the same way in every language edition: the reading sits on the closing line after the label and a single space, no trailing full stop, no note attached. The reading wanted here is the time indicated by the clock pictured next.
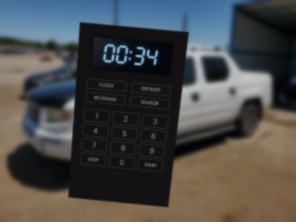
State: 0:34
